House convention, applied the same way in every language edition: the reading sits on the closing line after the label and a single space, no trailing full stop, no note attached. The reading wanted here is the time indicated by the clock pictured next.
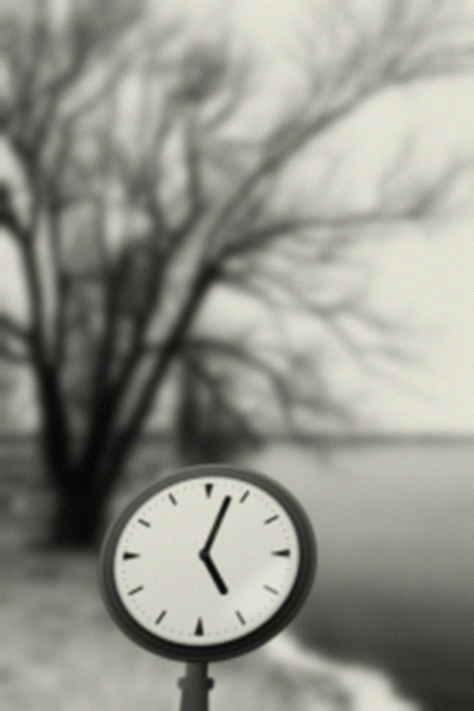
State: 5:03
